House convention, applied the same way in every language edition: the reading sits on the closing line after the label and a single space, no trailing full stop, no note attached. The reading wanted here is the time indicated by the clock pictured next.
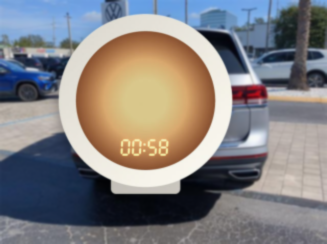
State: 0:58
